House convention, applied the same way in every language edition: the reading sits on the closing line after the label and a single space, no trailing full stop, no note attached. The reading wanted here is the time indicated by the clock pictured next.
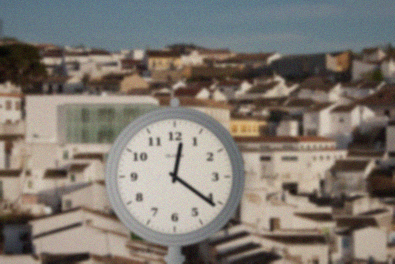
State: 12:21
